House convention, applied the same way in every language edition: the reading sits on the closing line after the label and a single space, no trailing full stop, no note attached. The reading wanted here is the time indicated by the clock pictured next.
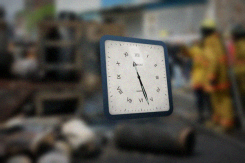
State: 11:27
